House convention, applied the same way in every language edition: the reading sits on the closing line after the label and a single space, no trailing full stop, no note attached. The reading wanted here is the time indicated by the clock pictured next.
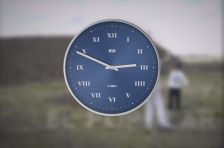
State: 2:49
